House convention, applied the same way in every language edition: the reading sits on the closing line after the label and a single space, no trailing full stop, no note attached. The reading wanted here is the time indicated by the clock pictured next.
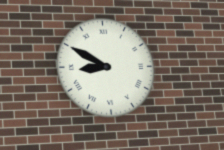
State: 8:50
